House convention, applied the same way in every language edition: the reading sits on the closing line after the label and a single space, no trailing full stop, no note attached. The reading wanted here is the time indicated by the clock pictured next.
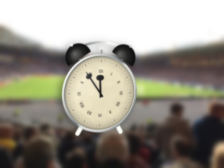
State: 11:54
